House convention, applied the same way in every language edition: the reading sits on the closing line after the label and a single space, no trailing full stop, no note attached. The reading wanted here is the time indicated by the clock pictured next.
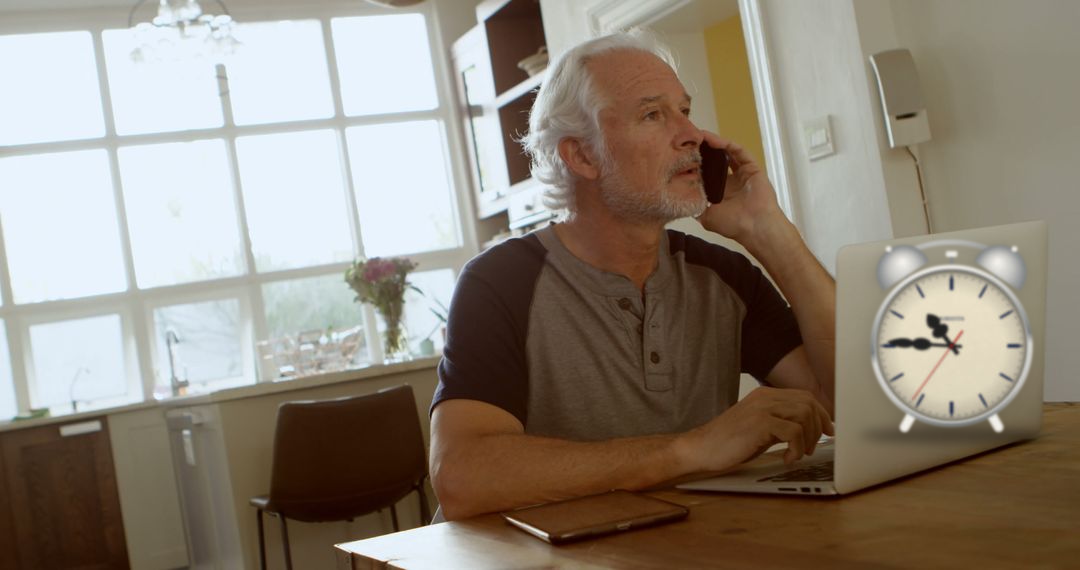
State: 10:45:36
